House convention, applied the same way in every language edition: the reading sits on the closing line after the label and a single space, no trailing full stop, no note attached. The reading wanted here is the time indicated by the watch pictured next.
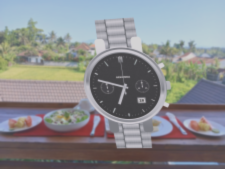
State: 6:48
